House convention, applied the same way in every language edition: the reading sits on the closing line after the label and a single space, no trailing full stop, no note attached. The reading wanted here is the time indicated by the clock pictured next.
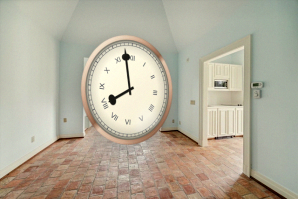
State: 7:58
